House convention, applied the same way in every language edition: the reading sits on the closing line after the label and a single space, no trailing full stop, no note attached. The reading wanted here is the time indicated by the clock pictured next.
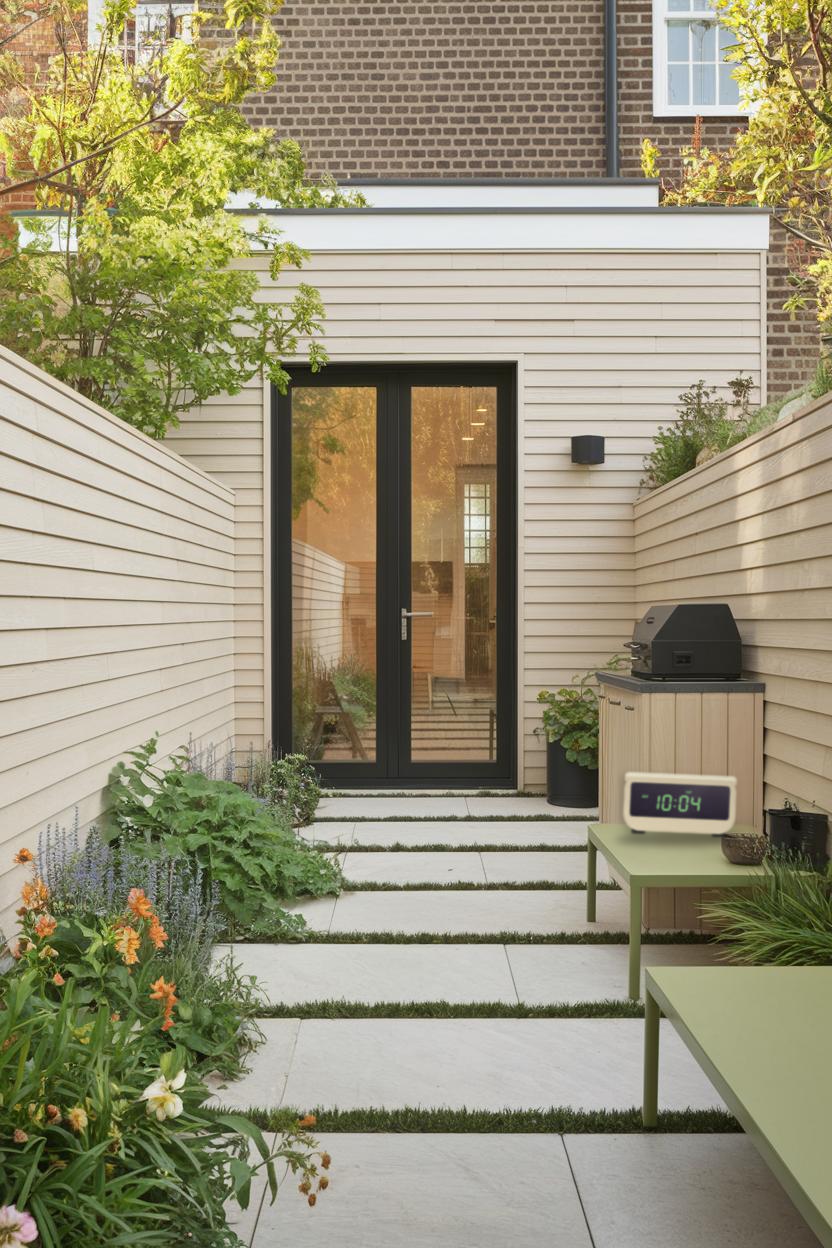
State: 10:04
